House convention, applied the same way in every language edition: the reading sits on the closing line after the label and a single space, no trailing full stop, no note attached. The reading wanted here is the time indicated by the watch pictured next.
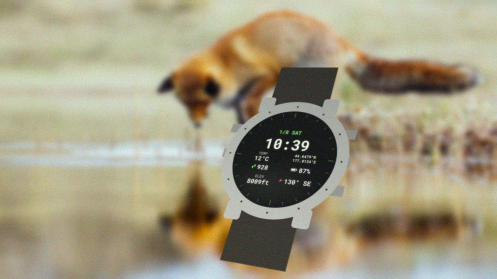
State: 10:39
